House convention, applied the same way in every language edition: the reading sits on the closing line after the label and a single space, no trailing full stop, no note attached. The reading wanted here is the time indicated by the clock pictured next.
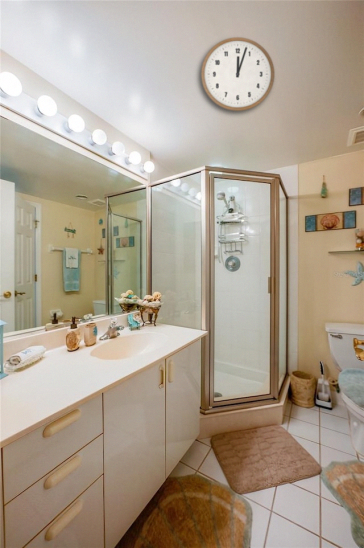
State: 12:03
